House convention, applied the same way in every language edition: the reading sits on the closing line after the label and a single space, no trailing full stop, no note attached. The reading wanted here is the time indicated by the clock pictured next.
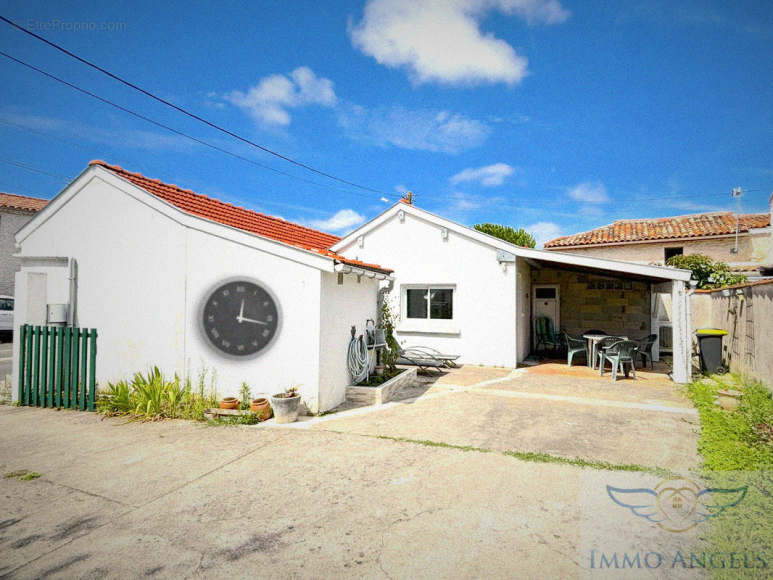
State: 12:17
